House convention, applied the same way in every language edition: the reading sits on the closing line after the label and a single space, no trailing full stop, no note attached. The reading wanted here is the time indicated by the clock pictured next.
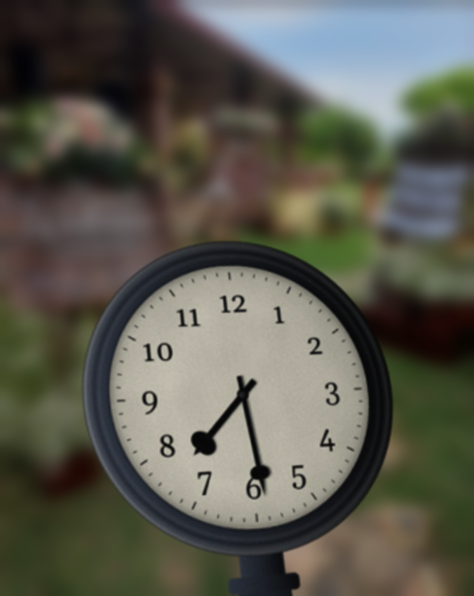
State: 7:29
